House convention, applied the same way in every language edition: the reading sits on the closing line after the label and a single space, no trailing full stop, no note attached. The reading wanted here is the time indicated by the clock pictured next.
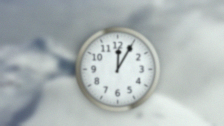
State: 12:05
